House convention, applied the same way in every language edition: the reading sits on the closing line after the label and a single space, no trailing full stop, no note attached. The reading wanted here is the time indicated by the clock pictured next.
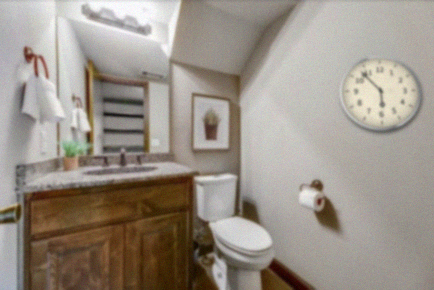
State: 5:53
